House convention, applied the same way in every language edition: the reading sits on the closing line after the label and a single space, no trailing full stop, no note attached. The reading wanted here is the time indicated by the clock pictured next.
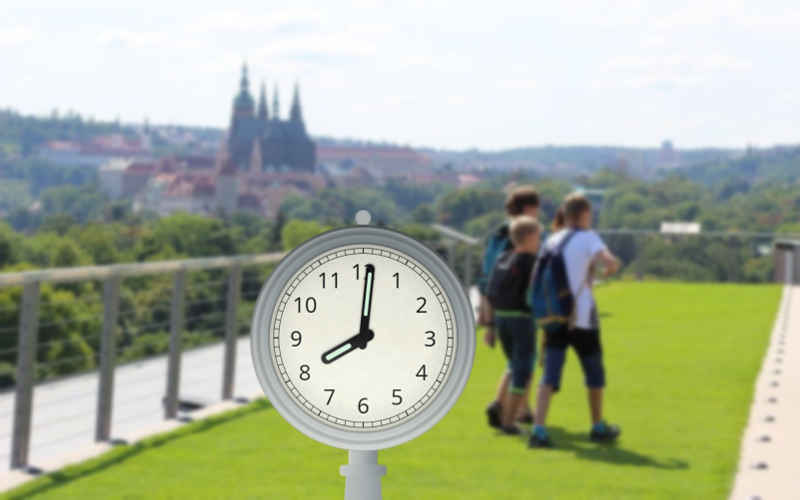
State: 8:01
